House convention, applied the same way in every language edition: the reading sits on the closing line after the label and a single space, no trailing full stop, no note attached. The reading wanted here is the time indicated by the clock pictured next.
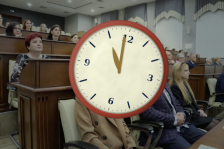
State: 10:59
